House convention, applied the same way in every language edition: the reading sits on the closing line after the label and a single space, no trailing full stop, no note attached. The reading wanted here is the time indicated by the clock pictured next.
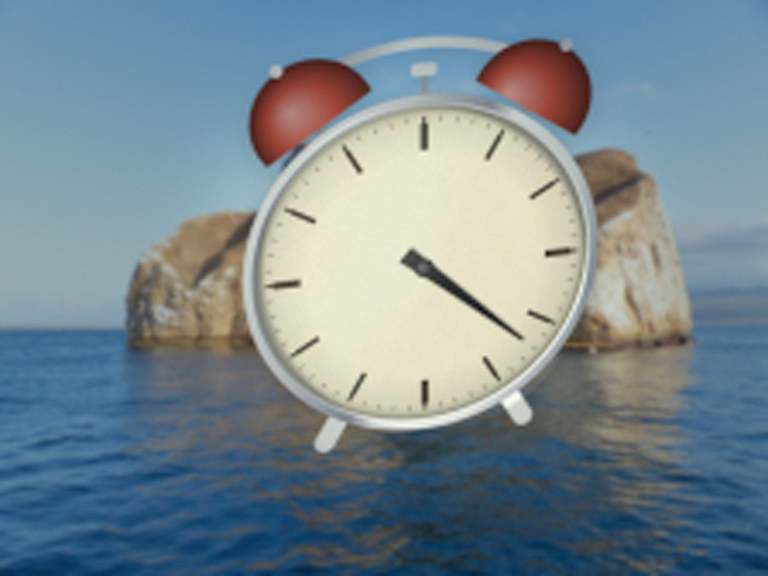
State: 4:22
